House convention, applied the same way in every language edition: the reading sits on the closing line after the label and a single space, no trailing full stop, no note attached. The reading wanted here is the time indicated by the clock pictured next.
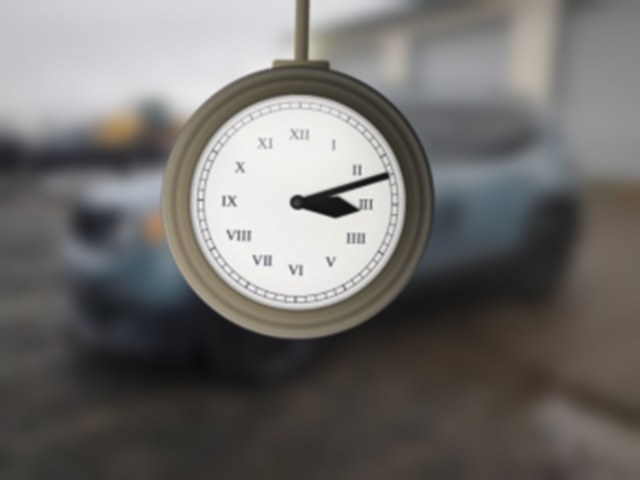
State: 3:12
